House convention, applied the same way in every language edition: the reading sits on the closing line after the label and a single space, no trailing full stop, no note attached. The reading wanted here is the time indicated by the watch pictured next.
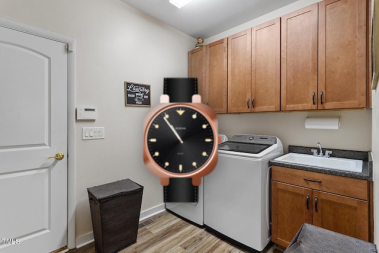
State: 10:54
